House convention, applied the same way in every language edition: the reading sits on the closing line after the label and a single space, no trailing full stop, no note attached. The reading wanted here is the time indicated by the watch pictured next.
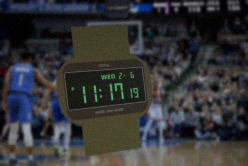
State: 11:17:19
